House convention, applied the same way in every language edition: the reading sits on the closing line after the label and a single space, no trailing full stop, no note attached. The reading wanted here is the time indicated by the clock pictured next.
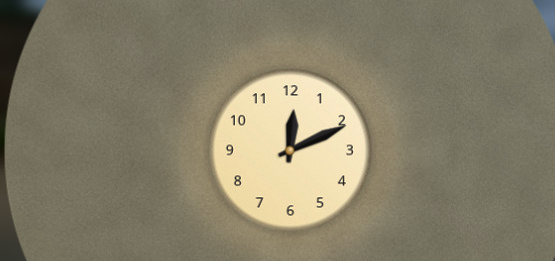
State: 12:11
